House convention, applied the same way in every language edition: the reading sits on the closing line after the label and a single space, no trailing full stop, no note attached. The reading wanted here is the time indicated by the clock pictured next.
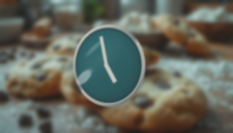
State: 4:58
